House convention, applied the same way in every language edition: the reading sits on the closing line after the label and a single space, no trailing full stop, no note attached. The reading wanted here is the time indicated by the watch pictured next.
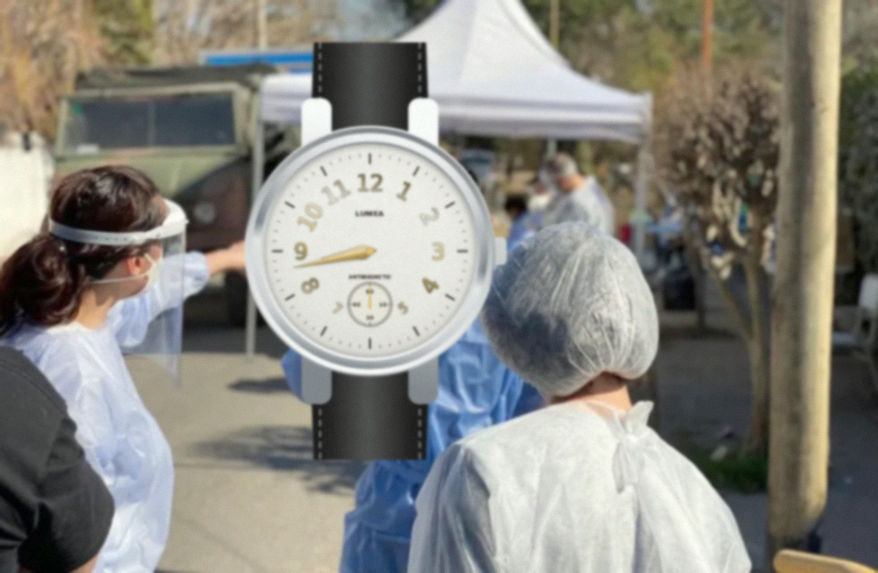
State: 8:43
